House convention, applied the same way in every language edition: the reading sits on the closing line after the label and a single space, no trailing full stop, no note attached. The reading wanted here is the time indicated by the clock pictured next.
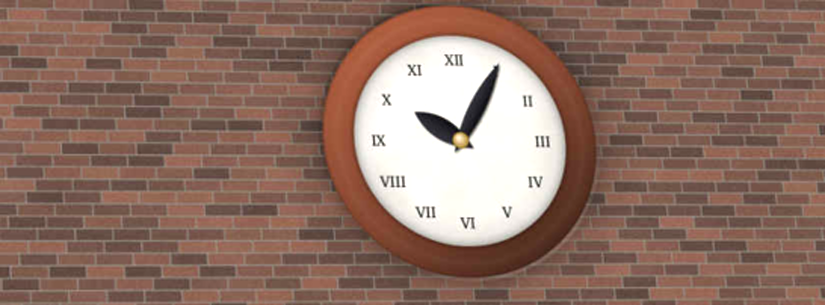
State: 10:05
